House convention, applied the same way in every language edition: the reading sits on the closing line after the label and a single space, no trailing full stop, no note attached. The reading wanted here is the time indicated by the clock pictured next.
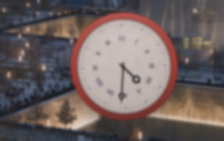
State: 4:31
